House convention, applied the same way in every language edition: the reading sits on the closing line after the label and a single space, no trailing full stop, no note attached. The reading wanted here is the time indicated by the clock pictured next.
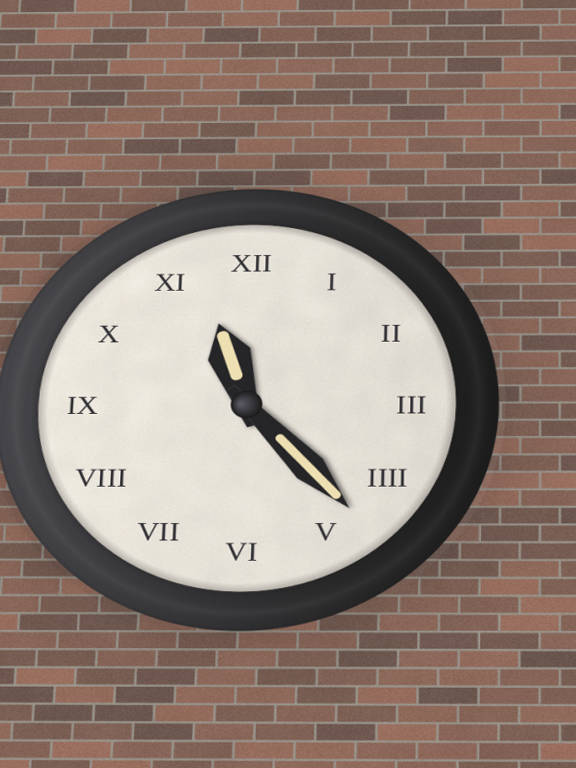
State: 11:23
